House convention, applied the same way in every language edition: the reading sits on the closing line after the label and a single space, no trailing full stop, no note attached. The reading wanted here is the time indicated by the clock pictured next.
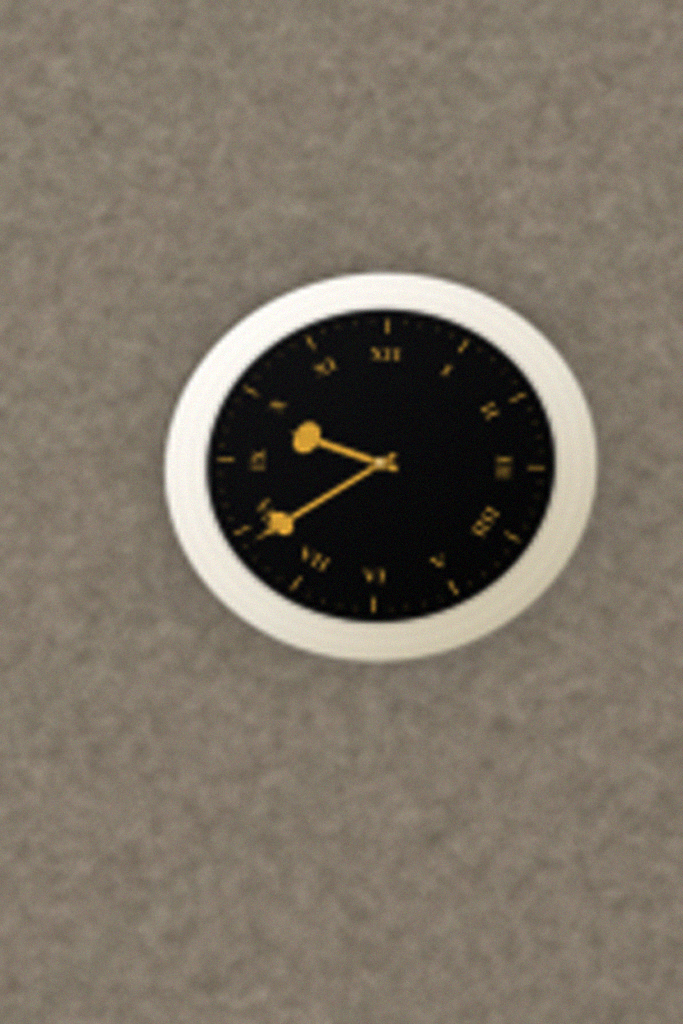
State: 9:39
